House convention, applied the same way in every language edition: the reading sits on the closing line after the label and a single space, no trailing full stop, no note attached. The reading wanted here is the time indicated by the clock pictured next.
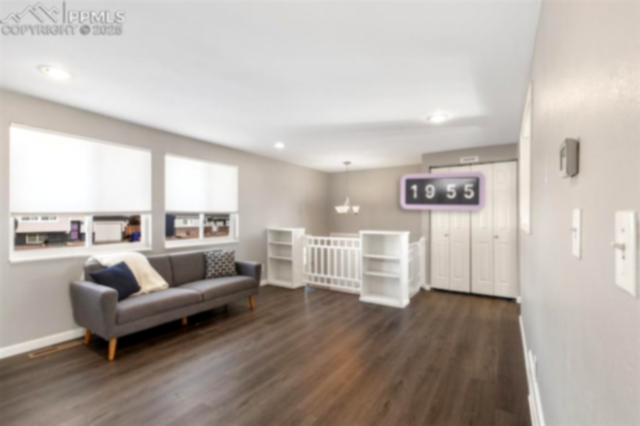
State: 19:55
